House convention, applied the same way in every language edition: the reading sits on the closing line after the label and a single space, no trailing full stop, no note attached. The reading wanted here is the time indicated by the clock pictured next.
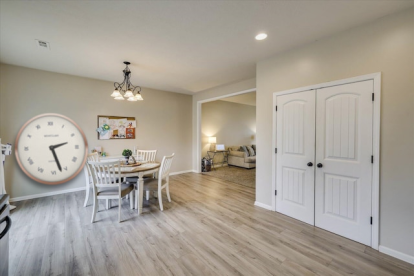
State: 2:27
